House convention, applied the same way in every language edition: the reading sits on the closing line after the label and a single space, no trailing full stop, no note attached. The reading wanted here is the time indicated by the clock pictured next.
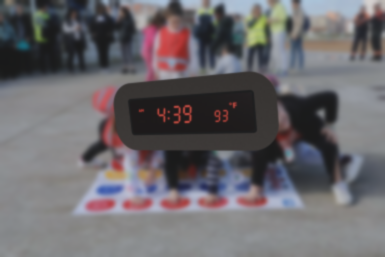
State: 4:39
